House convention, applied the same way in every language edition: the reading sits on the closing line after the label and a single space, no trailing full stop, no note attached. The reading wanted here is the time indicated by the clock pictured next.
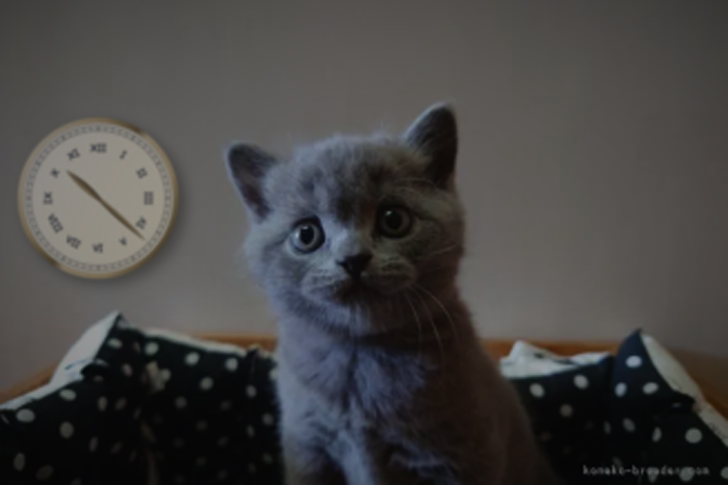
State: 10:22
